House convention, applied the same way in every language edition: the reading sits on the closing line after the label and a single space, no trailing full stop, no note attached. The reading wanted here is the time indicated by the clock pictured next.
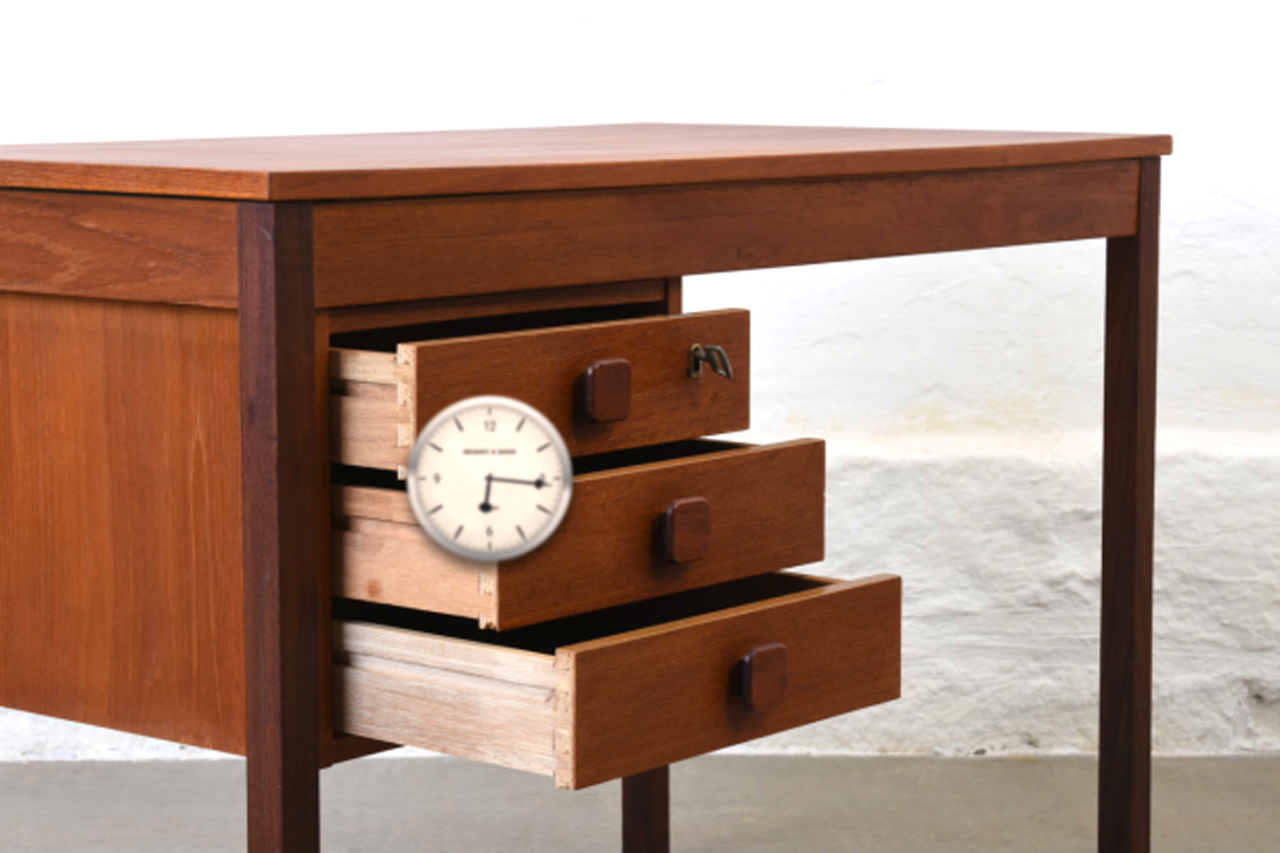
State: 6:16
